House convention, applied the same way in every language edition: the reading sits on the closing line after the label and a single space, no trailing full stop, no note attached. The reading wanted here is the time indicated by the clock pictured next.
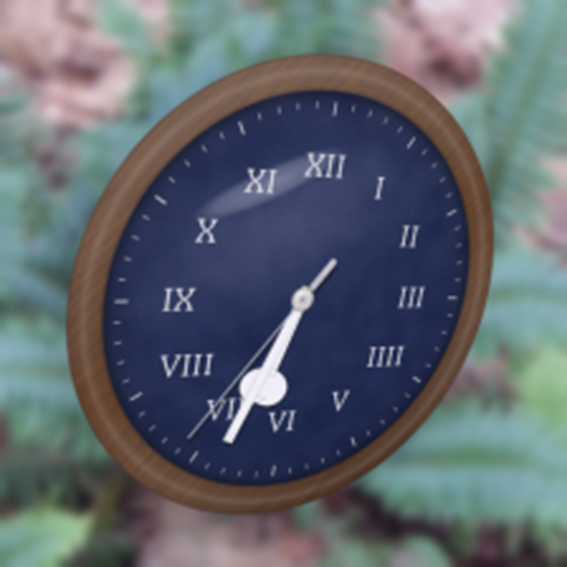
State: 6:33:36
